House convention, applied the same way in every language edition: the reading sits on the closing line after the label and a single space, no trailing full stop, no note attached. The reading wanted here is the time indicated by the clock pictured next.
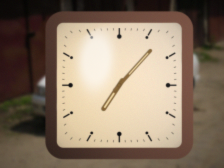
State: 7:07
